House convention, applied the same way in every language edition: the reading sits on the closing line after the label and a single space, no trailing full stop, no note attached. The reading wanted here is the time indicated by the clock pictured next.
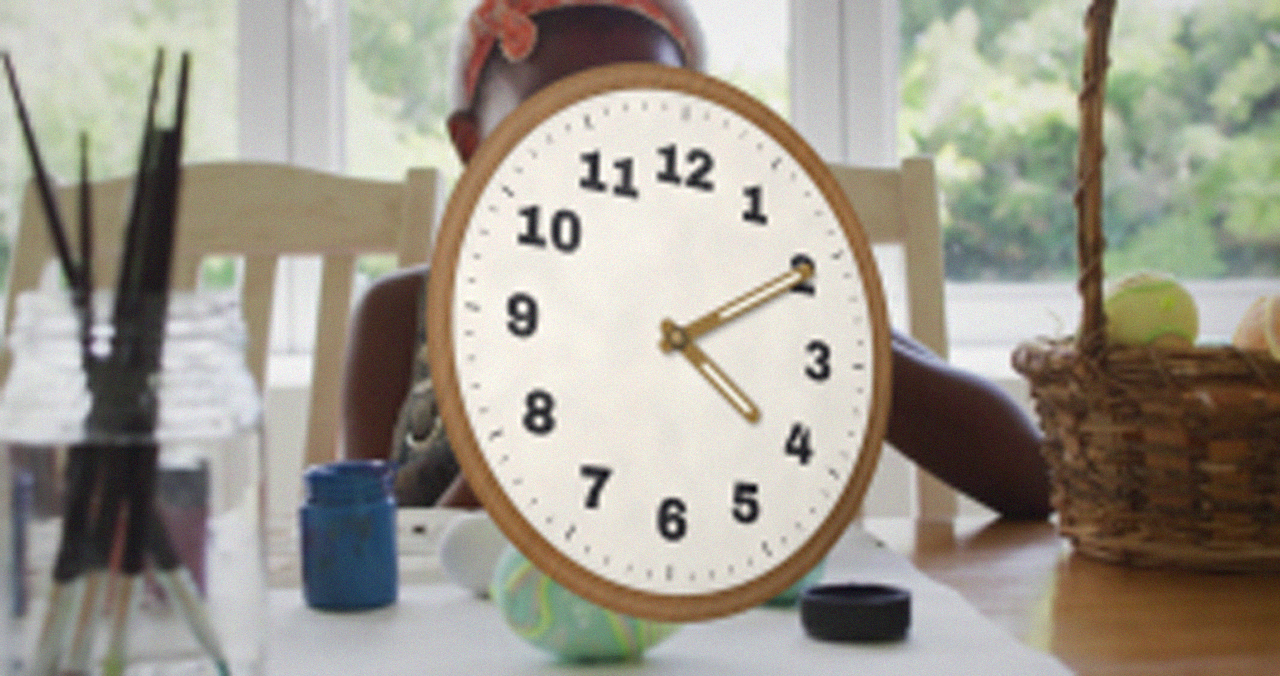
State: 4:10
